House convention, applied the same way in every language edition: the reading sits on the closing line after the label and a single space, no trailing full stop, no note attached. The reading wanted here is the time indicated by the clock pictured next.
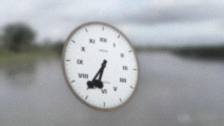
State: 6:36
